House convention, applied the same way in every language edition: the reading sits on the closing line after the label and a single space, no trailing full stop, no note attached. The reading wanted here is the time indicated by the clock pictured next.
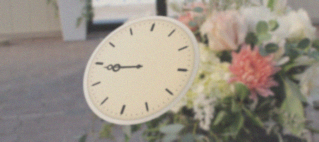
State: 8:44
